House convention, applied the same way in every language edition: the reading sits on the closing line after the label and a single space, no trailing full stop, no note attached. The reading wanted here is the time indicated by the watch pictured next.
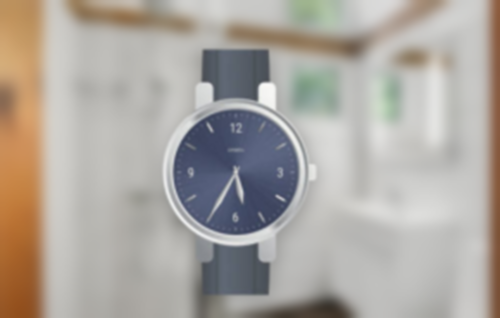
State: 5:35
